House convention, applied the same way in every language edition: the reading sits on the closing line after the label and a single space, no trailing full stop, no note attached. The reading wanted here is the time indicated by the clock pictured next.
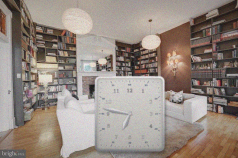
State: 6:47
